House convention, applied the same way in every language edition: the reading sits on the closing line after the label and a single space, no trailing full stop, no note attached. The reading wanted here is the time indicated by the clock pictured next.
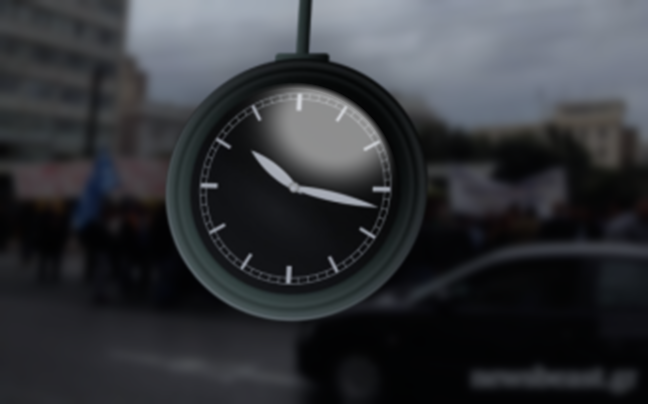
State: 10:17
